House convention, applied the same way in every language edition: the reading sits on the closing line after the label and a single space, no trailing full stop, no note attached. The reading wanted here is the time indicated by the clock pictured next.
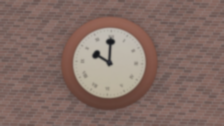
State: 10:00
